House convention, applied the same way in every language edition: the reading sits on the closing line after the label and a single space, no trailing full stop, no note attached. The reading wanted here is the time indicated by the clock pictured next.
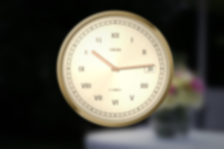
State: 10:14
